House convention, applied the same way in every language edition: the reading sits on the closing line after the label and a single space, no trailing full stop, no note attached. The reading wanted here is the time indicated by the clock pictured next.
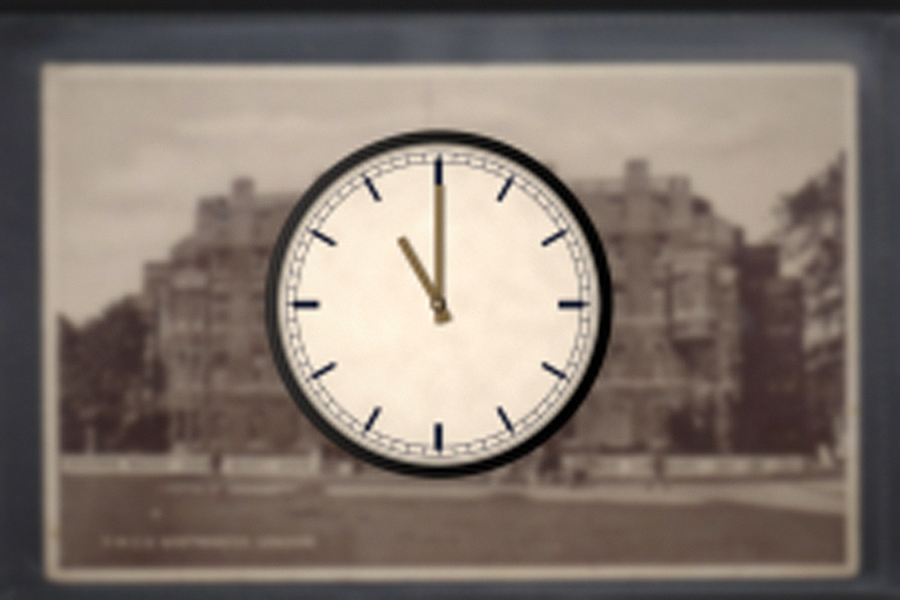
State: 11:00
